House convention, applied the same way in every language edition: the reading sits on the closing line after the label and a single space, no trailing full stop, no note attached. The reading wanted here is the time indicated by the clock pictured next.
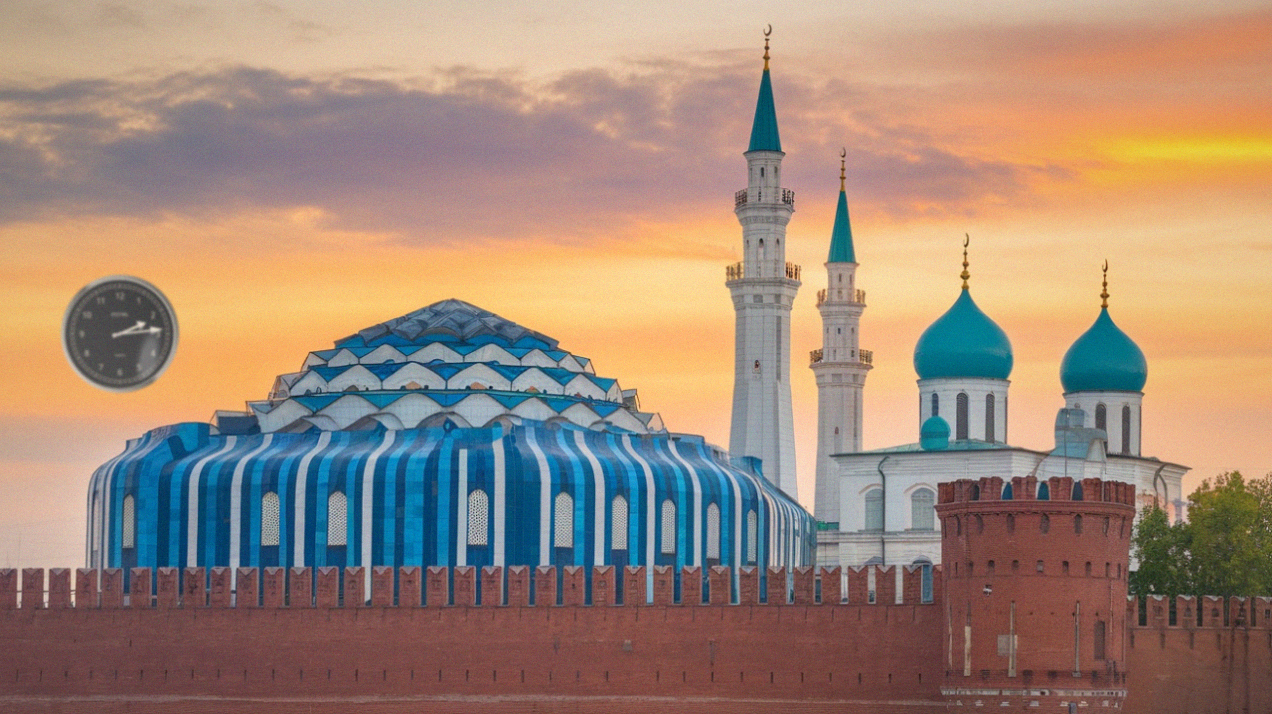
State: 2:14
